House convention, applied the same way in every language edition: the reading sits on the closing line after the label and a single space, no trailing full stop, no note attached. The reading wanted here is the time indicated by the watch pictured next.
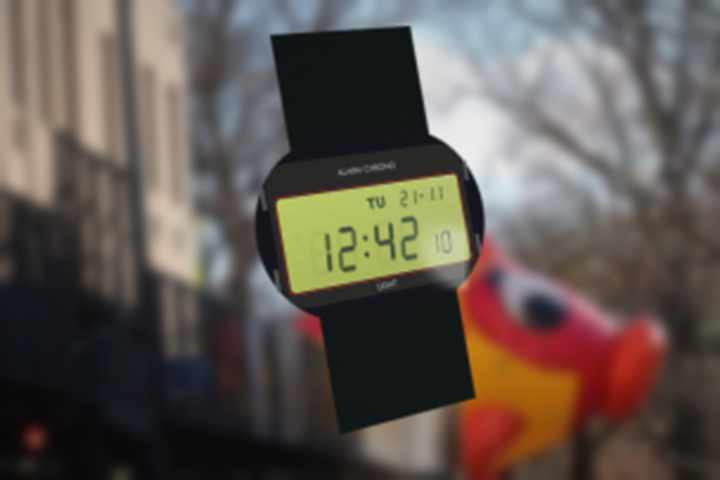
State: 12:42:10
